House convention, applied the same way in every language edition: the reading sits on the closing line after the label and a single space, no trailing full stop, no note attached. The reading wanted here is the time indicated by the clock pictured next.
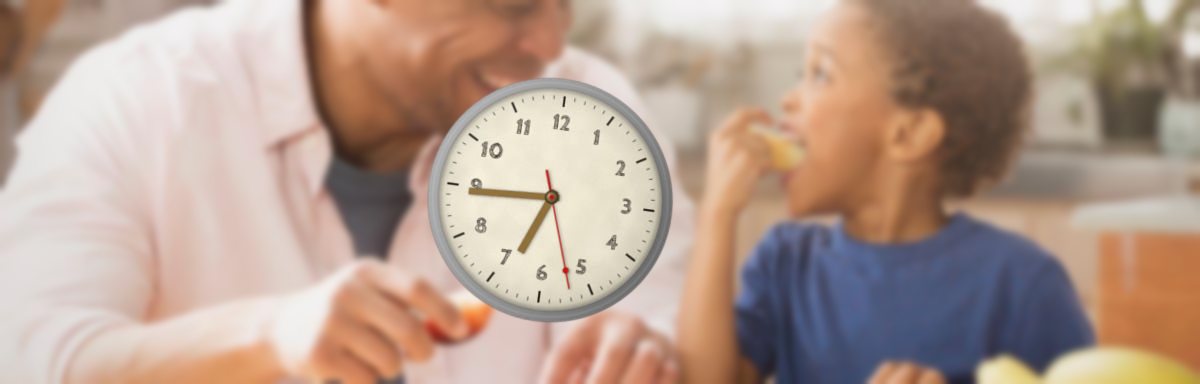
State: 6:44:27
